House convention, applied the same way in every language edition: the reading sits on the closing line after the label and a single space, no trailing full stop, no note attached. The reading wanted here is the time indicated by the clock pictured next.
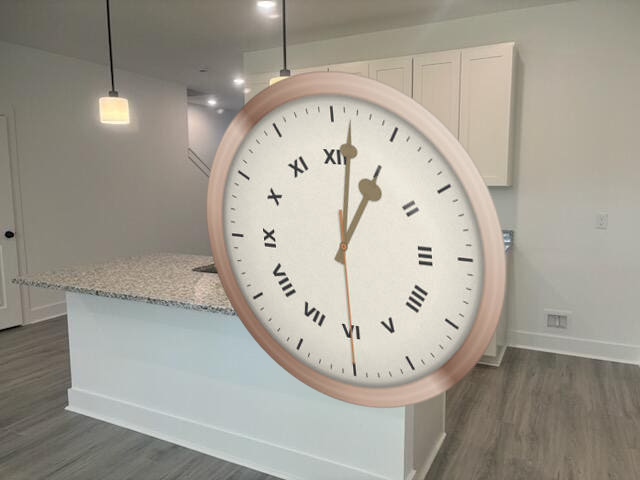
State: 1:01:30
